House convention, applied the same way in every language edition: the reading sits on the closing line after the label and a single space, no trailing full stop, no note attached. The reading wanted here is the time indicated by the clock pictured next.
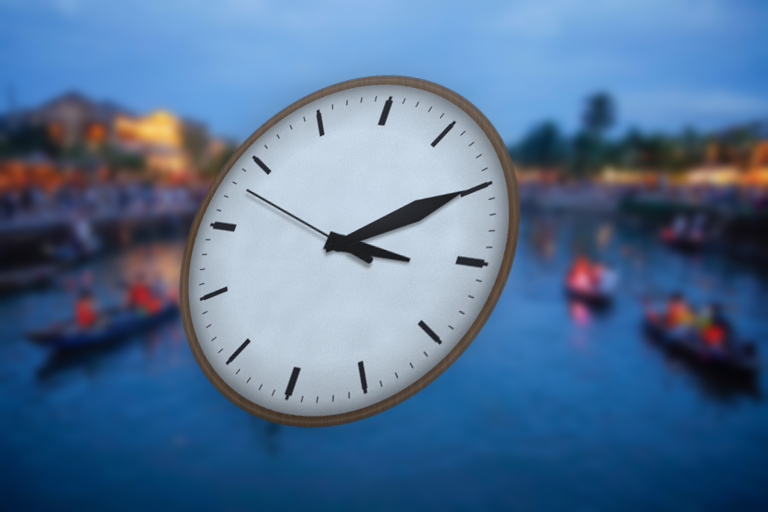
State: 3:09:48
